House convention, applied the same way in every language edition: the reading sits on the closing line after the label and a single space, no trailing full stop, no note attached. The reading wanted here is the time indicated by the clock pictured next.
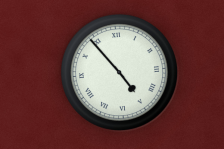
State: 4:54
